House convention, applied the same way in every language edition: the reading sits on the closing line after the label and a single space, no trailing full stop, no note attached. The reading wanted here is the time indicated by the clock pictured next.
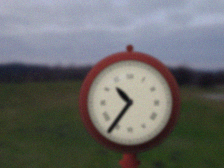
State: 10:36
